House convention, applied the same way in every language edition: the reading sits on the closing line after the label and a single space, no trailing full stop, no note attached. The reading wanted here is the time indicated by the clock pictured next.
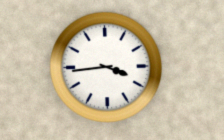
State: 3:44
